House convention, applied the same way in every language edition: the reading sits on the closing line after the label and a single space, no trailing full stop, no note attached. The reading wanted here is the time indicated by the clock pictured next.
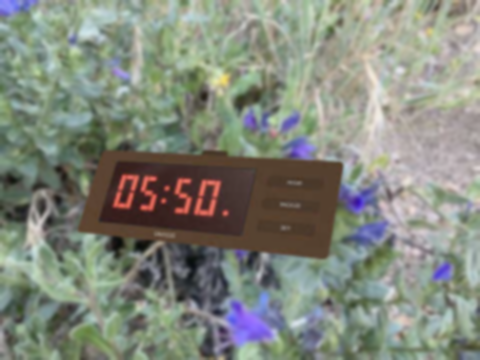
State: 5:50
